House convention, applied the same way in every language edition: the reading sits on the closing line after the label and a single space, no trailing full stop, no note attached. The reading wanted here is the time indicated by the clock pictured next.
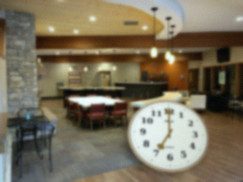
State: 7:00
